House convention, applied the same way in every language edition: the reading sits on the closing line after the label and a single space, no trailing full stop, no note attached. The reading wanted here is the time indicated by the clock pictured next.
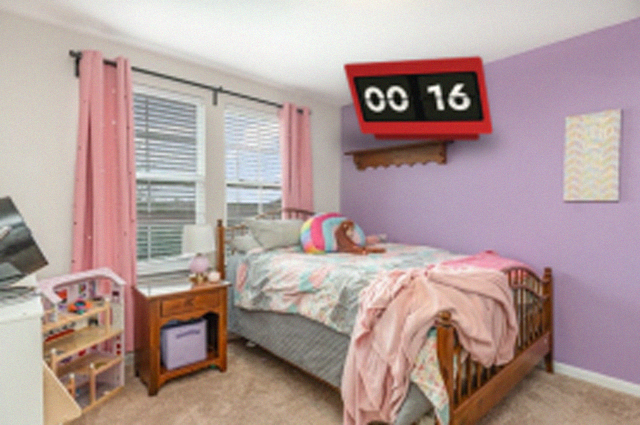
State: 0:16
